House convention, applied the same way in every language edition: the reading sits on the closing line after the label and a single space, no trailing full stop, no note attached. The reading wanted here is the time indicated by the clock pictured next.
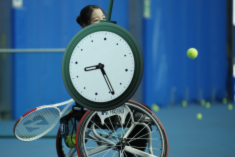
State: 8:24
